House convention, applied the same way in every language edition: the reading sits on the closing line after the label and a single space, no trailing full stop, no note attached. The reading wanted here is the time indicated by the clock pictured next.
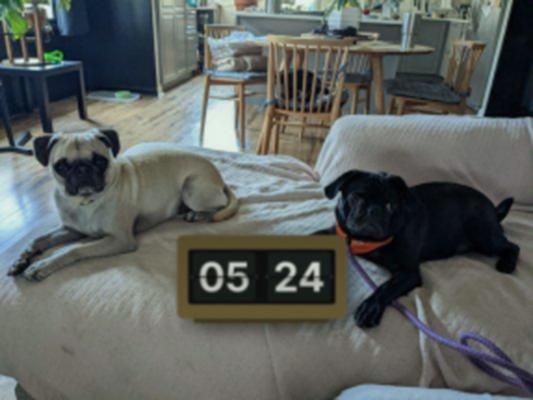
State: 5:24
